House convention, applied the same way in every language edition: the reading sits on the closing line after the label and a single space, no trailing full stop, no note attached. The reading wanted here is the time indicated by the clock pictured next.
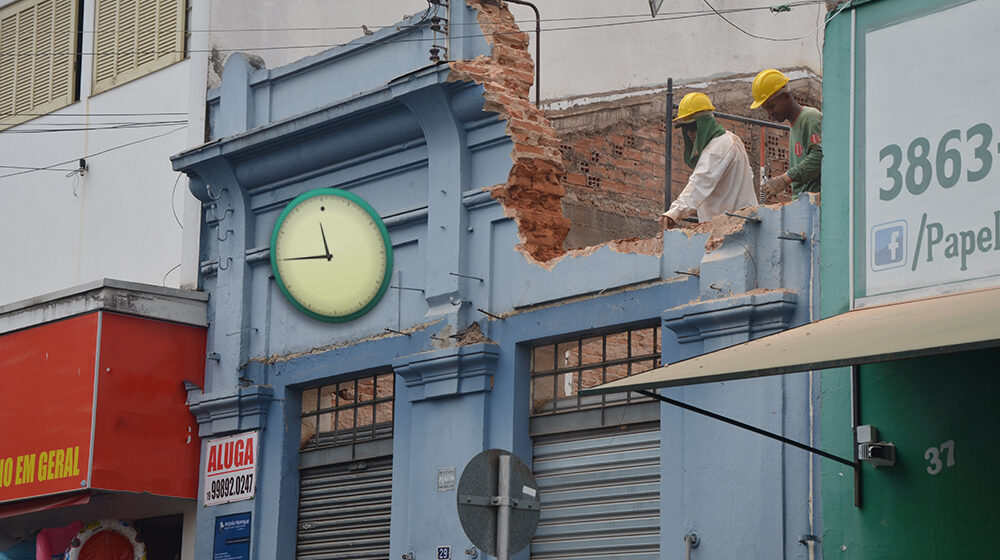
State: 11:45
